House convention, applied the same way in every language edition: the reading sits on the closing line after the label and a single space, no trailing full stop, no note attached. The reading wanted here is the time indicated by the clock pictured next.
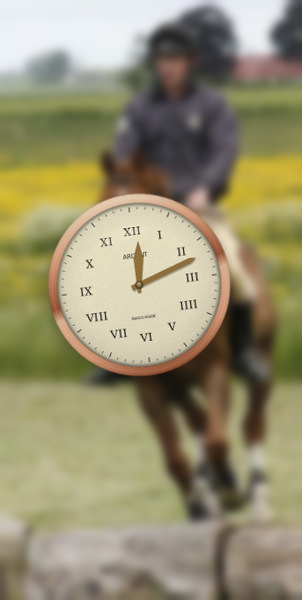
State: 12:12
